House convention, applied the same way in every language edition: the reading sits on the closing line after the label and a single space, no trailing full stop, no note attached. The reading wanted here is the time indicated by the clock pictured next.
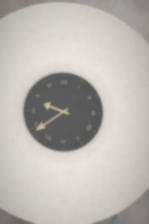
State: 9:39
